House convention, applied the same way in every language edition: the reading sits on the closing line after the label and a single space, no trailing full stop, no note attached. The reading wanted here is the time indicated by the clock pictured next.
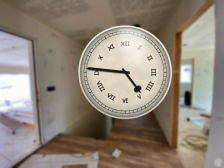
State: 4:46
